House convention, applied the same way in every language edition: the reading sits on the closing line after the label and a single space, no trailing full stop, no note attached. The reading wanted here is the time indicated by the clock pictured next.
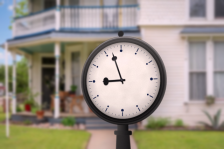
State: 8:57
